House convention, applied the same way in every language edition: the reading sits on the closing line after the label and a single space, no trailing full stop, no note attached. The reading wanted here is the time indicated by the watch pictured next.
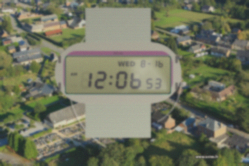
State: 12:06:53
